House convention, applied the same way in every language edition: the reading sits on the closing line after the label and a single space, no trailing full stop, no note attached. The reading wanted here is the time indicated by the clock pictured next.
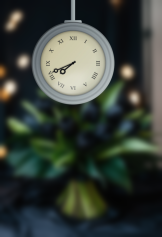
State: 7:41
